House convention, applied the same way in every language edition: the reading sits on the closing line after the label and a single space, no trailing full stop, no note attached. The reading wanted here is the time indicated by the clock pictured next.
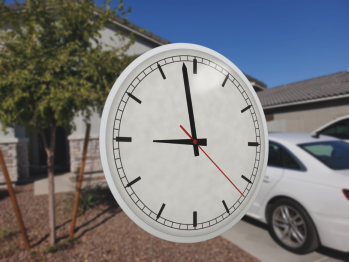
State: 8:58:22
